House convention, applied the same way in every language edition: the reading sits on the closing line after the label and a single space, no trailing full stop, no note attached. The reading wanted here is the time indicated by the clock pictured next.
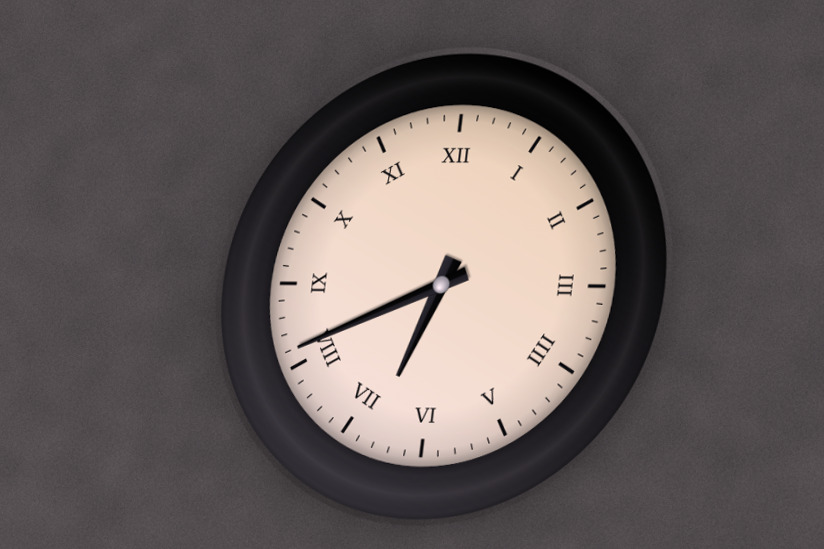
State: 6:41
